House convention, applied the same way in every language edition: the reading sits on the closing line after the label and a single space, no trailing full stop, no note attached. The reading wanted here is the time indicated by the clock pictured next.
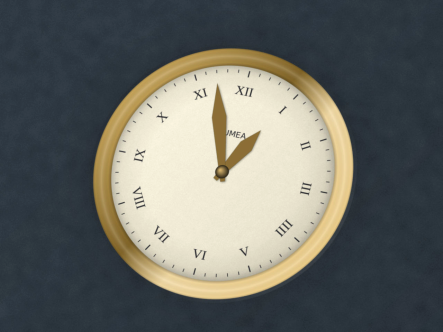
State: 12:57
